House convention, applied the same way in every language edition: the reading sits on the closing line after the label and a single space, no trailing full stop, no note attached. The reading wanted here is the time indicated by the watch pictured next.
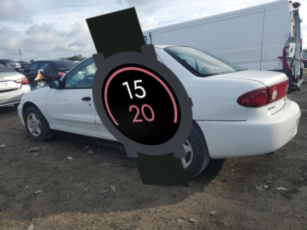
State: 15:20
